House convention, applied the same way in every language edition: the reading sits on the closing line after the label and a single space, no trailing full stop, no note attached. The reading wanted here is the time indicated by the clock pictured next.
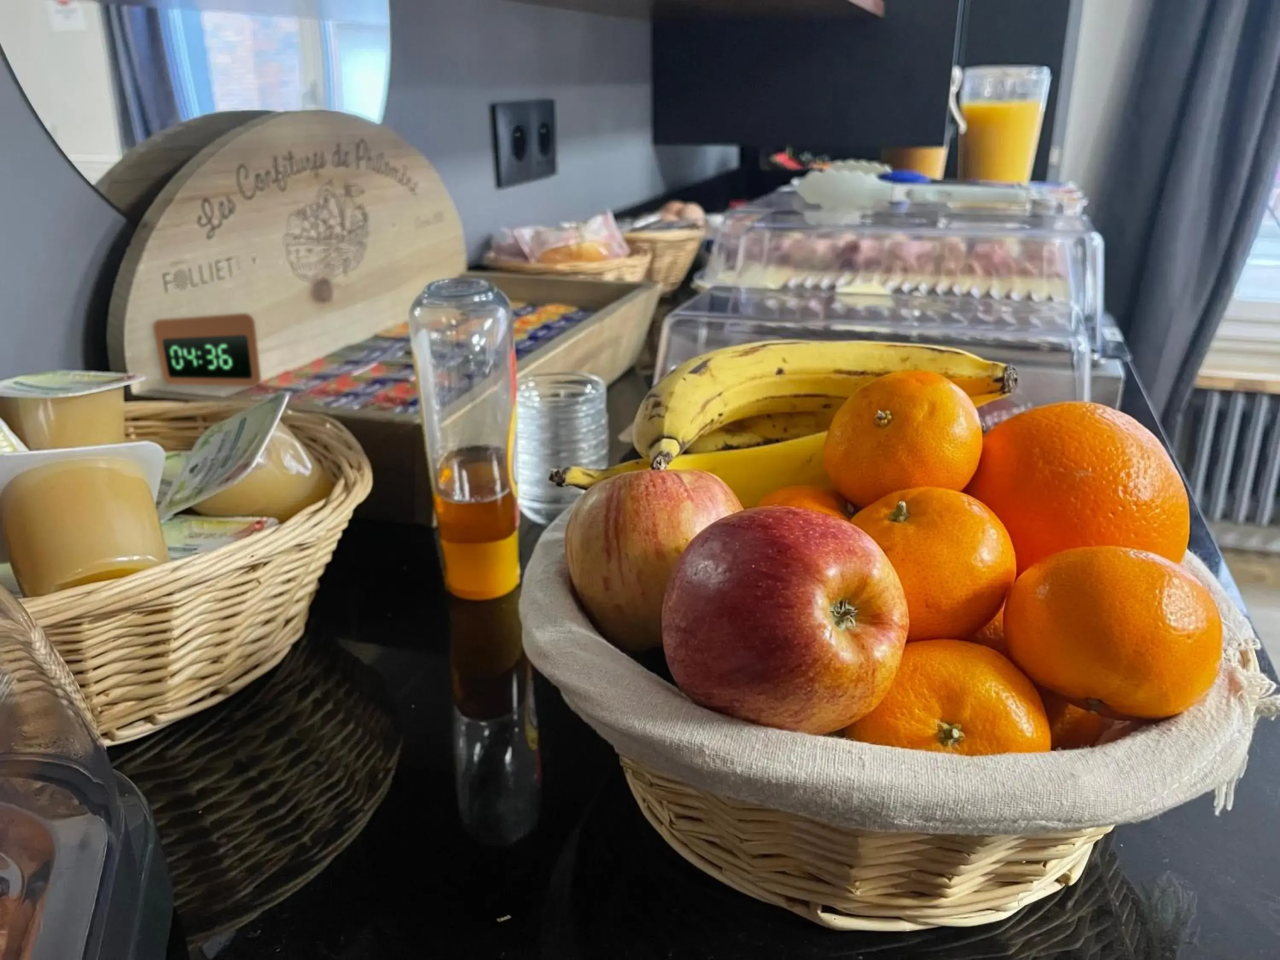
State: 4:36
